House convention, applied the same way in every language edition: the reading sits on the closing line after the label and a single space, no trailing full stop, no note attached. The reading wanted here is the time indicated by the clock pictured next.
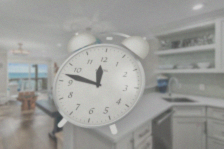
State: 11:47
